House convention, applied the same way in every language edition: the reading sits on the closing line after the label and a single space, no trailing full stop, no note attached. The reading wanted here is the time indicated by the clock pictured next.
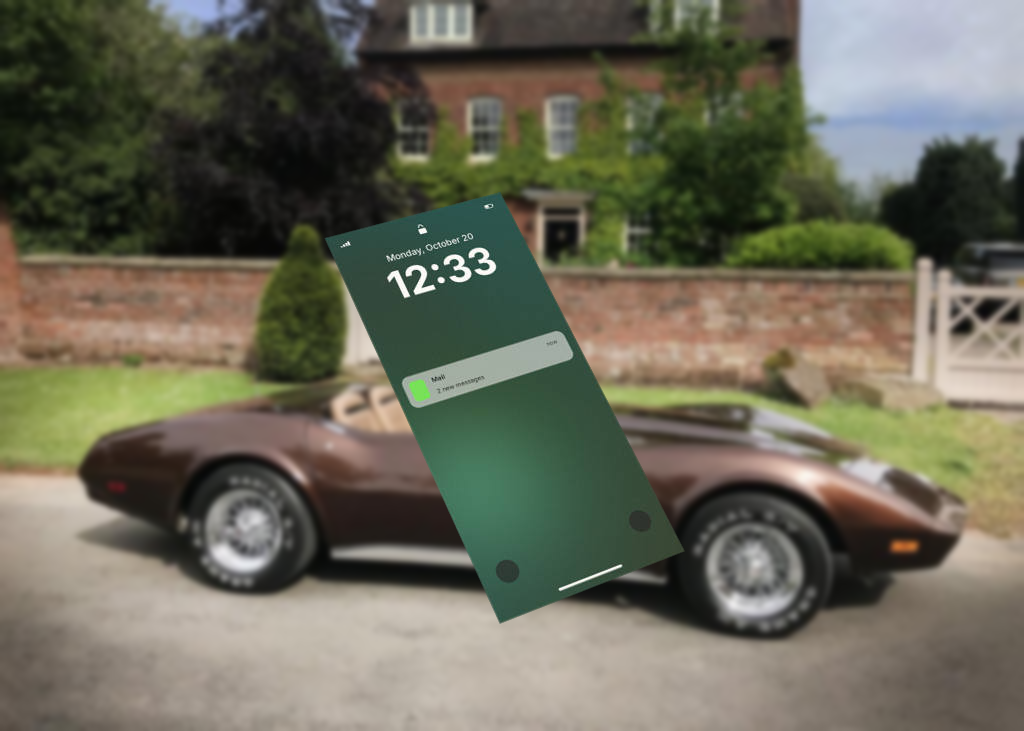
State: 12:33
